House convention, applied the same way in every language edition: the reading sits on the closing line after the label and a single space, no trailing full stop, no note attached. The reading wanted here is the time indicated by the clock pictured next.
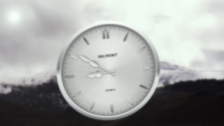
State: 8:51
